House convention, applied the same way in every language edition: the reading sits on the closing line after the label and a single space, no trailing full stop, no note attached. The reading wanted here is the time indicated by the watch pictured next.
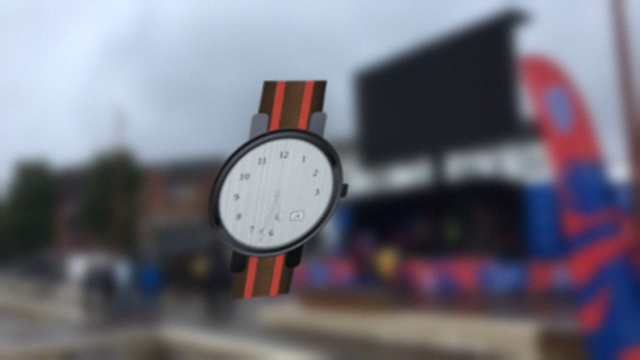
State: 5:32
